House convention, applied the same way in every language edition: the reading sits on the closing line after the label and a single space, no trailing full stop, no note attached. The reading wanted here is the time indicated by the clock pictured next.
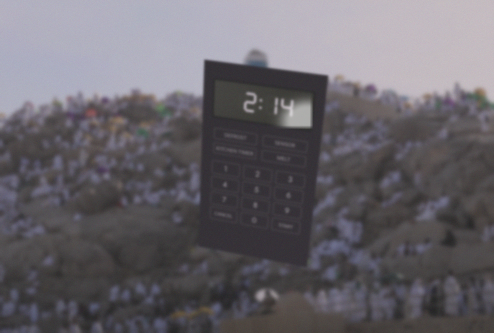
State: 2:14
